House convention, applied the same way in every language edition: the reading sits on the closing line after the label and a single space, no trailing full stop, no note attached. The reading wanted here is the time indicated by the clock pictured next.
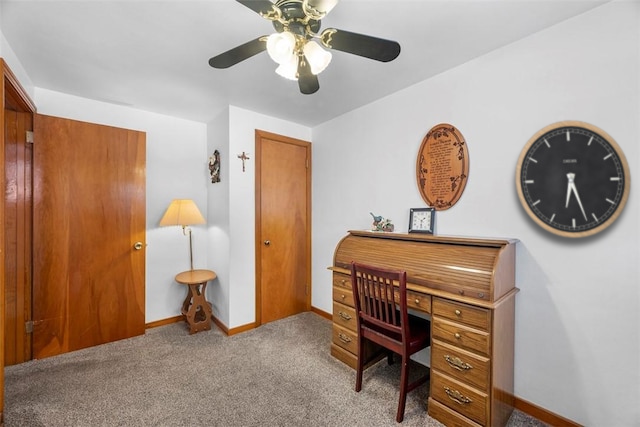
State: 6:27
